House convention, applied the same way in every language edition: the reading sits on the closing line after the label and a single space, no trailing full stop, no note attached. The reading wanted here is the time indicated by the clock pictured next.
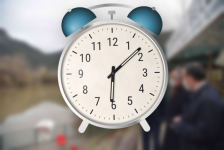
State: 6:08
